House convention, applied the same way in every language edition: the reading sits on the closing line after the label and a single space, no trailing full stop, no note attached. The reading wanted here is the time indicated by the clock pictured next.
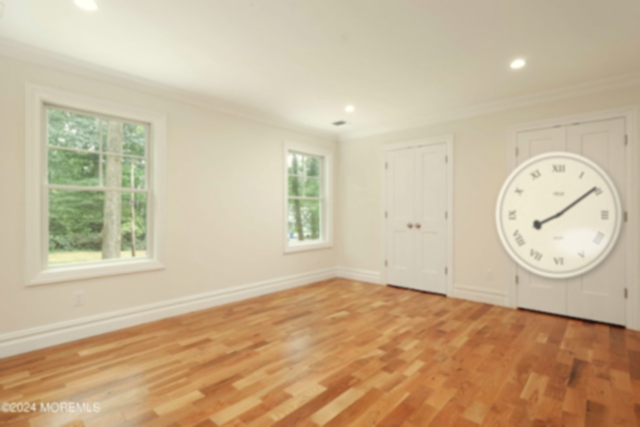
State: 8:09
